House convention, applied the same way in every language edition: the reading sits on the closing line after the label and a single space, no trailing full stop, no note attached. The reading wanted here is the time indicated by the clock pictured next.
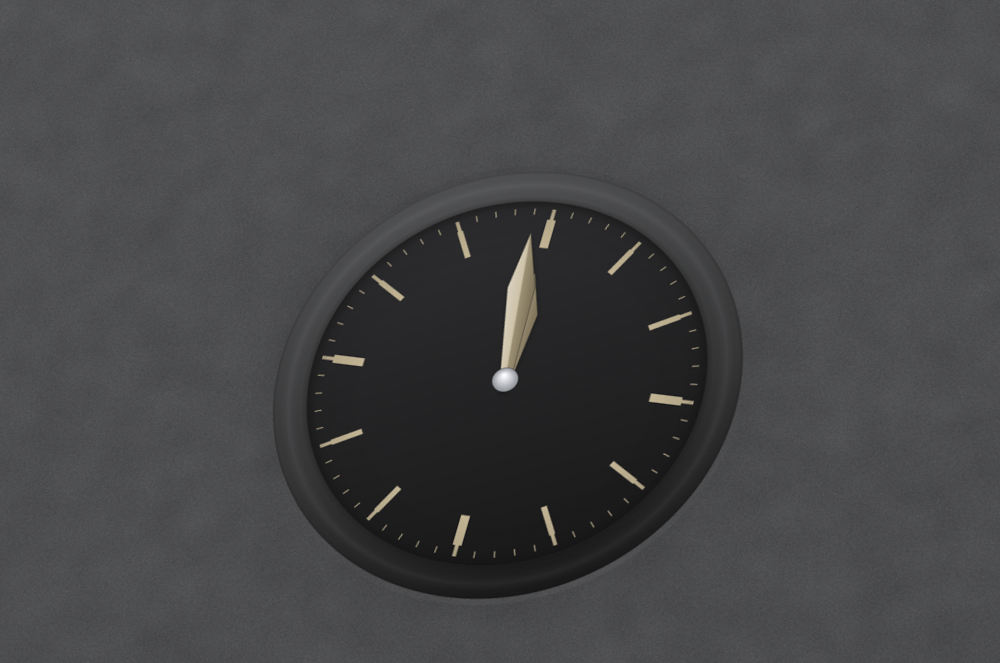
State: 11:59
